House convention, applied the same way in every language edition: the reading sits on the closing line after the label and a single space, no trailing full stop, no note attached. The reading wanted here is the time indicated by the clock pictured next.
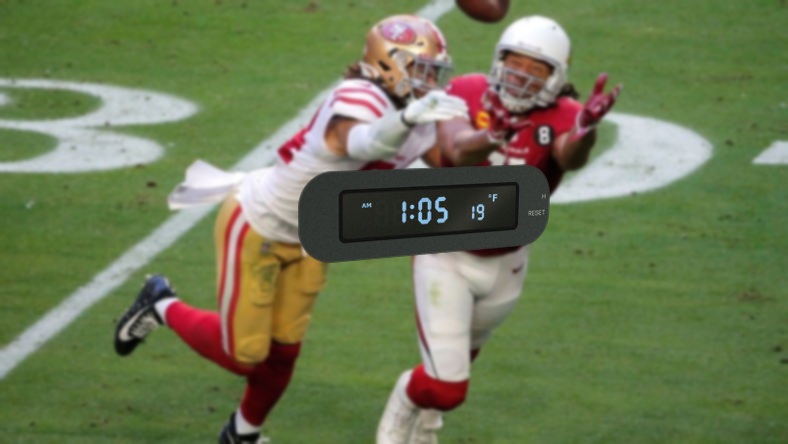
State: 1:05
